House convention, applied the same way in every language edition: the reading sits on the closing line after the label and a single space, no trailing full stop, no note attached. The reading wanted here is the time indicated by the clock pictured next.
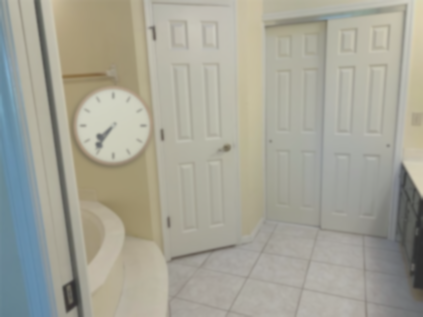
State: 7:36
